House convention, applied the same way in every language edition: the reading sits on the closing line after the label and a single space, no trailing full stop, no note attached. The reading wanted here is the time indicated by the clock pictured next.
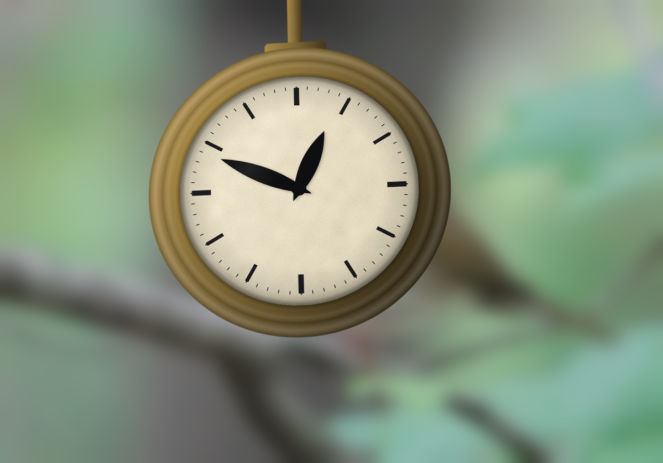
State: 12:49
